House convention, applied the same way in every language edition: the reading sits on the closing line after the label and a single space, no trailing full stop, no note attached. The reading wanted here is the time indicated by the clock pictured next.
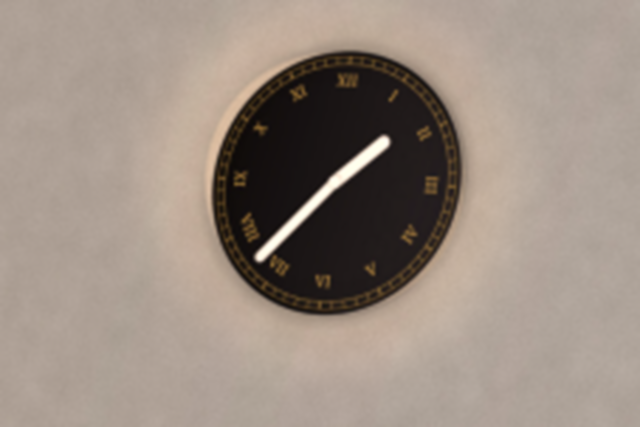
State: 1:37
